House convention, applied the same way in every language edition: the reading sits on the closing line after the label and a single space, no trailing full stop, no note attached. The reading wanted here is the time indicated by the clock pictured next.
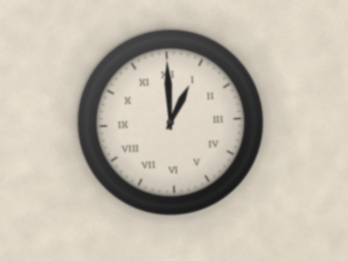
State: 1:00
